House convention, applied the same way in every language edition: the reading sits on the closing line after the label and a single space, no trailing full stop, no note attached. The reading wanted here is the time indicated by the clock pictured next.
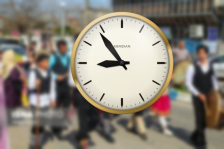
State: 8:54
